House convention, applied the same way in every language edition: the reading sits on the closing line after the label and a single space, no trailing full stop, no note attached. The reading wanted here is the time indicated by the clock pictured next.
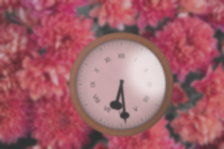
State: 6:29
